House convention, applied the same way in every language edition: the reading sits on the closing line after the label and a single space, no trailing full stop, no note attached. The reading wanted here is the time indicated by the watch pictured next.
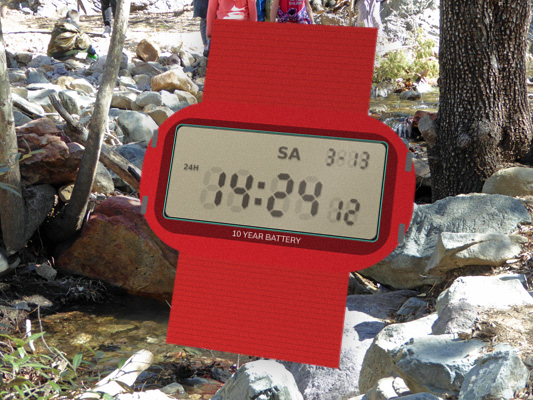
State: 14:24:12
